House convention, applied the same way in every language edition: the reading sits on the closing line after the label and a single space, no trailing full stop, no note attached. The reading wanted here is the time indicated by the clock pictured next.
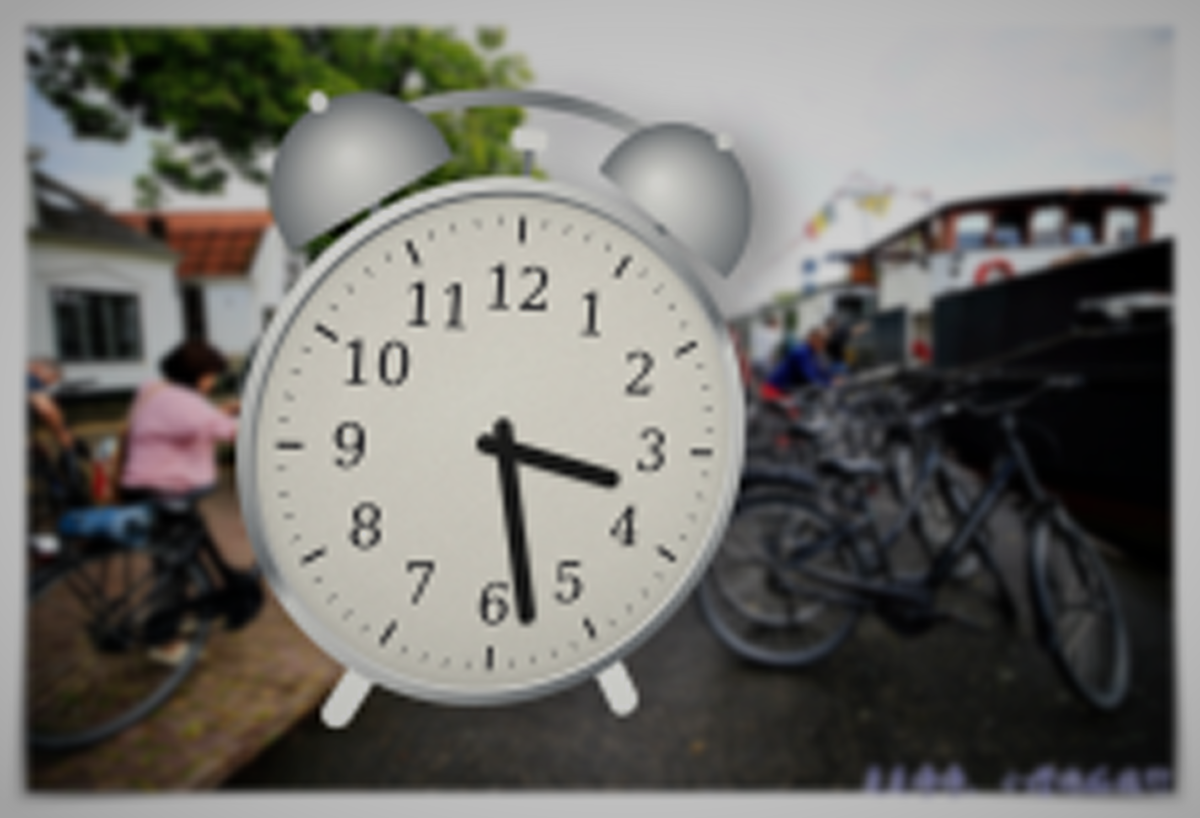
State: 3:28
